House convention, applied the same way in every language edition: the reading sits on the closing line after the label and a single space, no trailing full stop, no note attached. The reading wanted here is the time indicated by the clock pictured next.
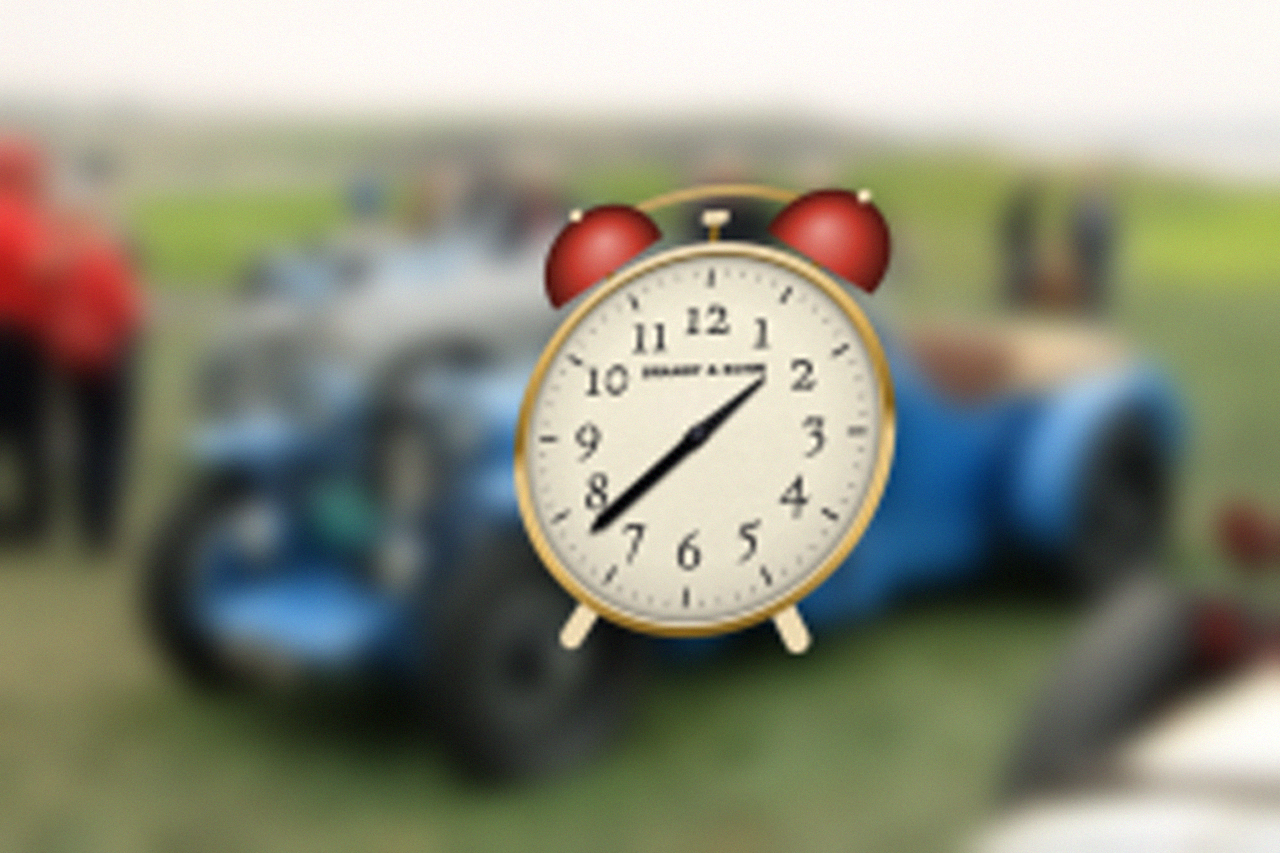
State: 1:38
